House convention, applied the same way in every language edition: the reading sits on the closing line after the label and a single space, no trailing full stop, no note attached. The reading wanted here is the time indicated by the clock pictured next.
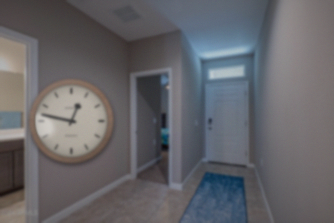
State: 12:47
